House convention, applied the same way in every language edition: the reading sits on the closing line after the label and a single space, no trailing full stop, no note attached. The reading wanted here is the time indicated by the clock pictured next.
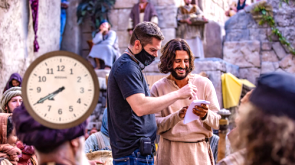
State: 7:40
